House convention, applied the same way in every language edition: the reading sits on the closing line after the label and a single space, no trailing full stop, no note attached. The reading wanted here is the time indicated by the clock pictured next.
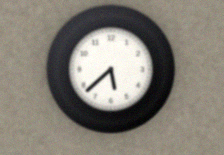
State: 5:38
